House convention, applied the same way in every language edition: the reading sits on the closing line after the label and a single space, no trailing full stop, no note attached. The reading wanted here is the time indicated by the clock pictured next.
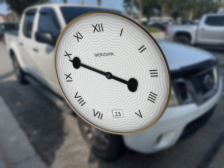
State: 3:49
